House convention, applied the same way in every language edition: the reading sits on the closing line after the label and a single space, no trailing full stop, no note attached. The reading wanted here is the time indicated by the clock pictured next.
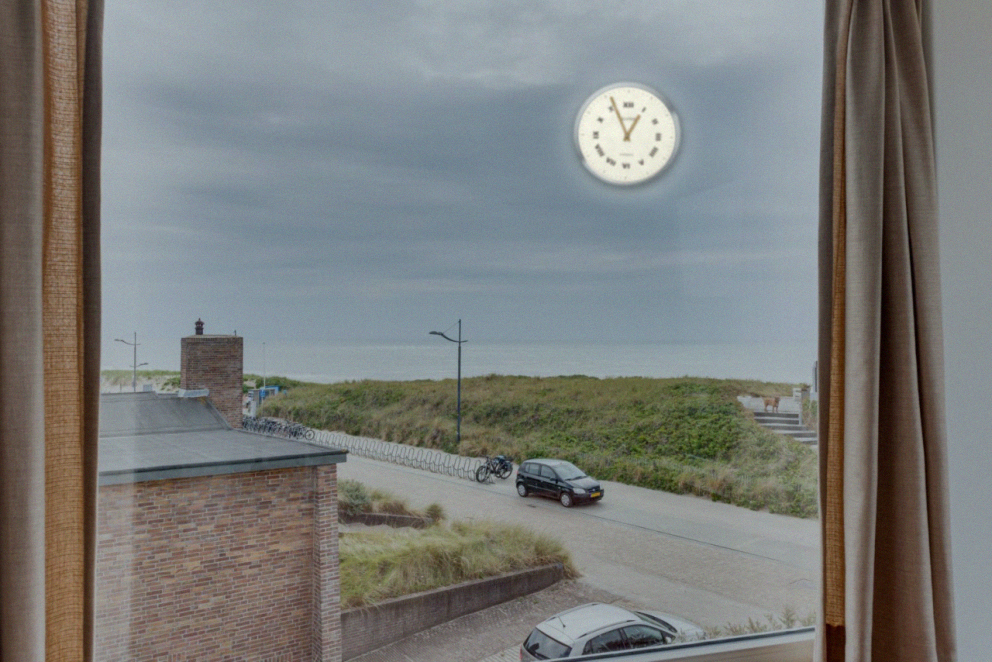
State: 12:56
